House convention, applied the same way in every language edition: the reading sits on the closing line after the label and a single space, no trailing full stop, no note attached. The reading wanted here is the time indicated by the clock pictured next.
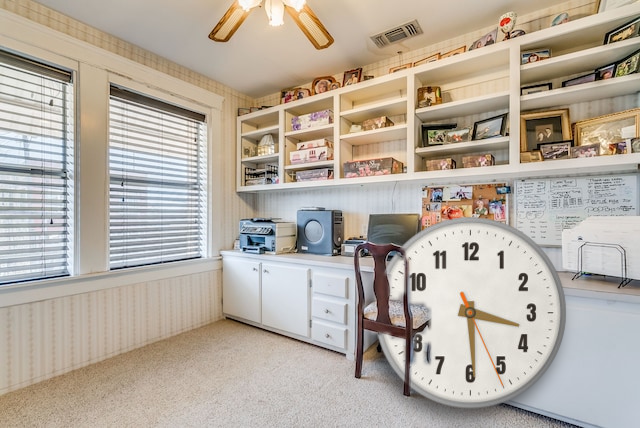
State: 3:29:26
